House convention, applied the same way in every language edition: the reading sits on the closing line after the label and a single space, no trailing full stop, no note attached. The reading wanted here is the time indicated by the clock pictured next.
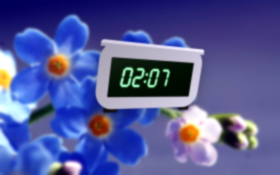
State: 2:07
